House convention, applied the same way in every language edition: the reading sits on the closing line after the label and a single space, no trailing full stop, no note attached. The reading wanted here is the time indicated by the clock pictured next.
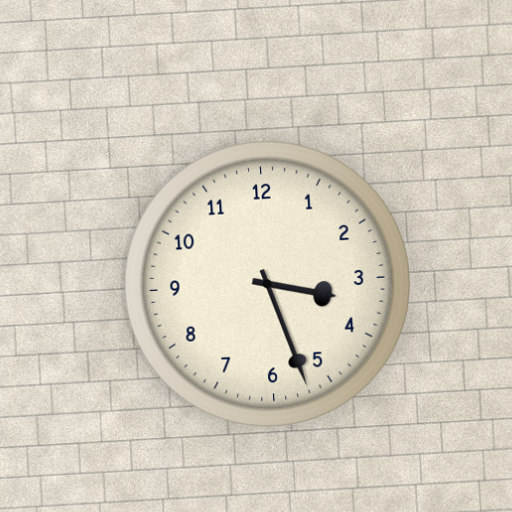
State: 3:27
